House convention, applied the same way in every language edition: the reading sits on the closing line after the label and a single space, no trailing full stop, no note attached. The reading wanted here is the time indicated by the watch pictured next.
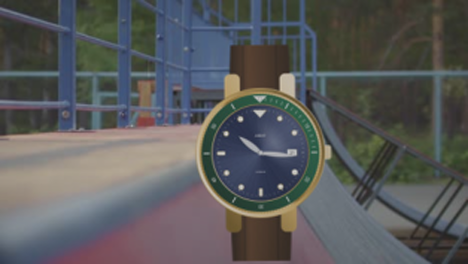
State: 10:16
